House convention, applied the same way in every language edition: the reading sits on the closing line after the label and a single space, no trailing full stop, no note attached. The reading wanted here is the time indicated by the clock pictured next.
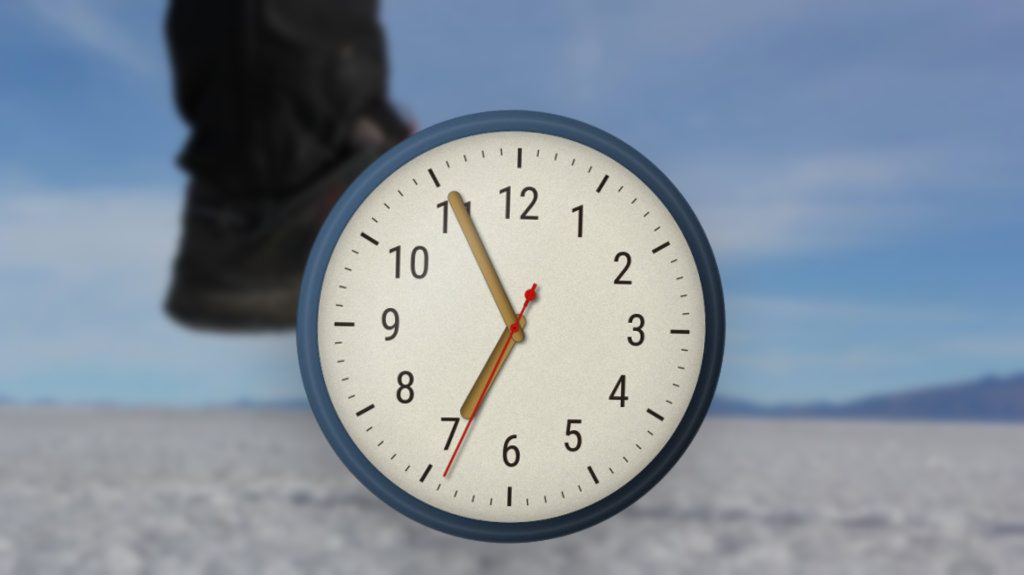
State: 6:55:34
